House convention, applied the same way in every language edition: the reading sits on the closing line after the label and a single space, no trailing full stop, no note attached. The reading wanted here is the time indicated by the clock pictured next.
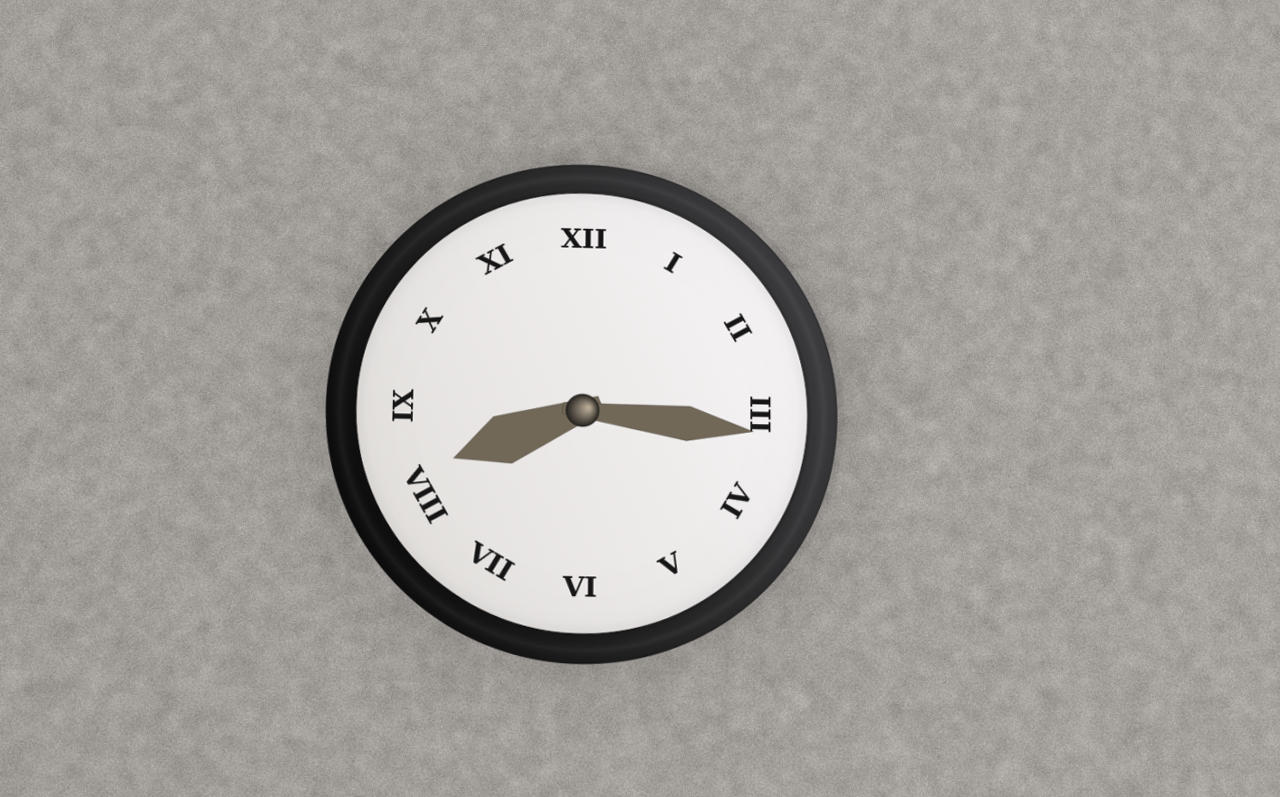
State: 8:16
